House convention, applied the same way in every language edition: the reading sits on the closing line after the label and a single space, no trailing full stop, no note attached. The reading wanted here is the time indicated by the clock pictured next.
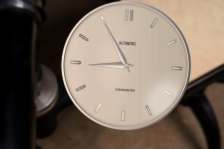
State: 8:55
